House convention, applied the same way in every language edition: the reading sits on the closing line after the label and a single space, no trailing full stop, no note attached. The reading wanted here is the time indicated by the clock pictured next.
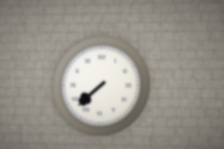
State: 7:38
